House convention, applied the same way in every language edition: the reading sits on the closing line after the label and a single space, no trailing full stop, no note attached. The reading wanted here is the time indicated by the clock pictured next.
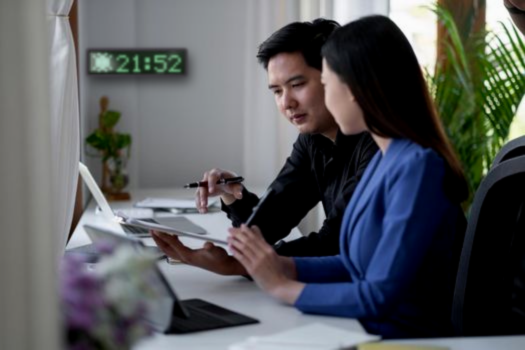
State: 21:52
